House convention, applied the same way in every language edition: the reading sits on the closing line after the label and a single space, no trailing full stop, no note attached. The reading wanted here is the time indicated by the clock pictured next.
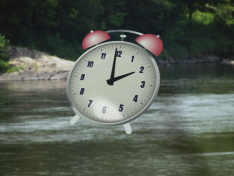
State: 1:59
